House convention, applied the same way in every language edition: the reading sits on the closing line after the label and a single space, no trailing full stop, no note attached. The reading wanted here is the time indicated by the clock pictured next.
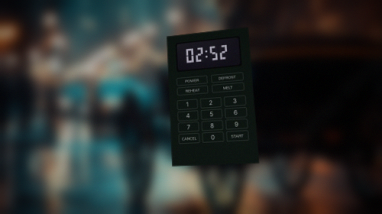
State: 2:52
